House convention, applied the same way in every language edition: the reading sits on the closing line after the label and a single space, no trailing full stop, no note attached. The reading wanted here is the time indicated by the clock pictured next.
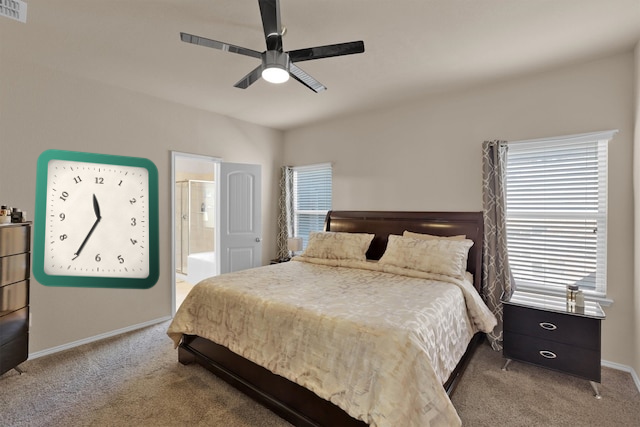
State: 11:35
